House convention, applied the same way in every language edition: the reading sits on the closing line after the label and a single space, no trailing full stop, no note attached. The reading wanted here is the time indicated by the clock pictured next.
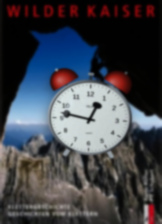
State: 12:47
